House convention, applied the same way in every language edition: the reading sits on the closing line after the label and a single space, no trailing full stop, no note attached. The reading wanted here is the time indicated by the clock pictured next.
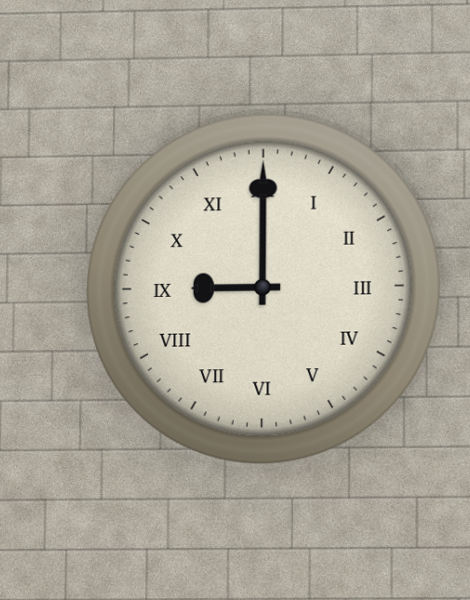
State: 9:00
